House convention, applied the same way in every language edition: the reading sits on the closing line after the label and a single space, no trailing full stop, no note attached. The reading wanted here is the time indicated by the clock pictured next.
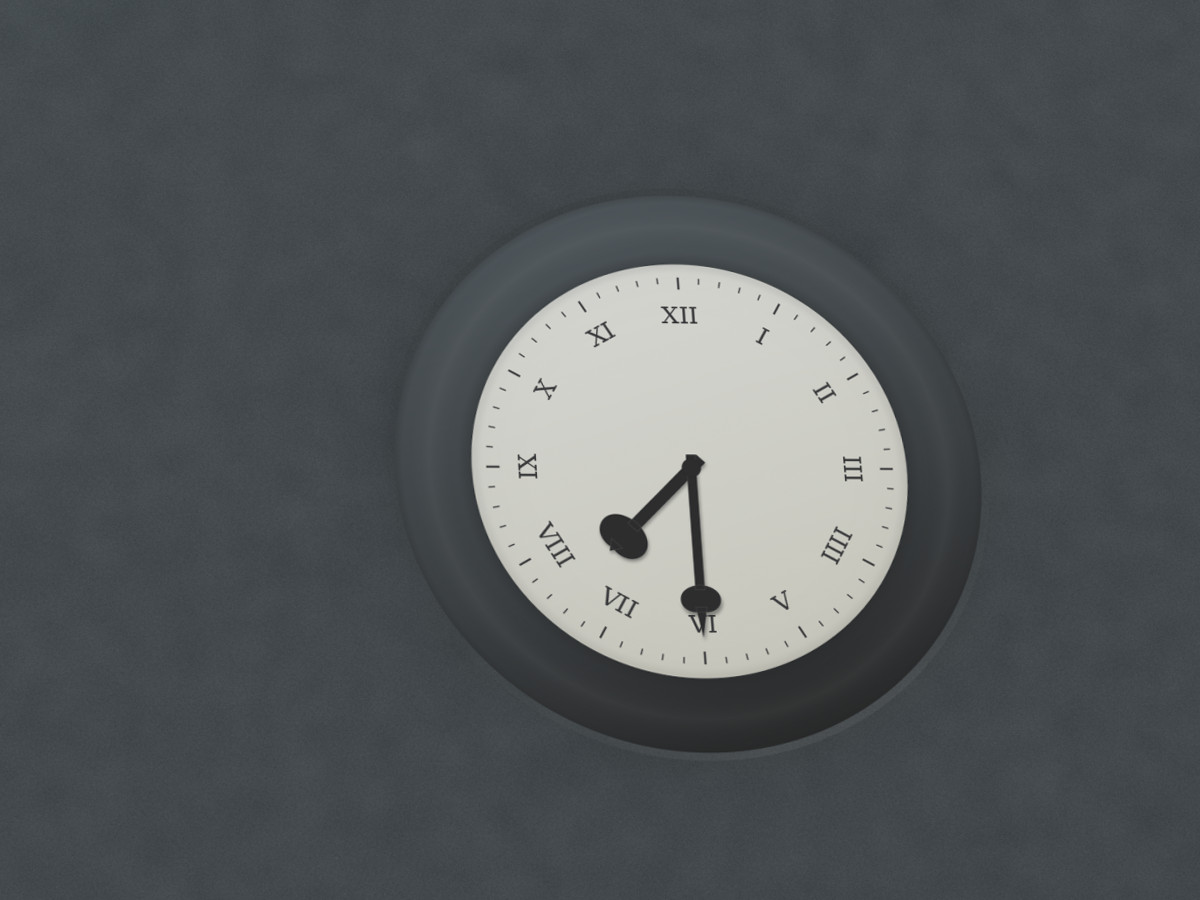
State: 7:30
